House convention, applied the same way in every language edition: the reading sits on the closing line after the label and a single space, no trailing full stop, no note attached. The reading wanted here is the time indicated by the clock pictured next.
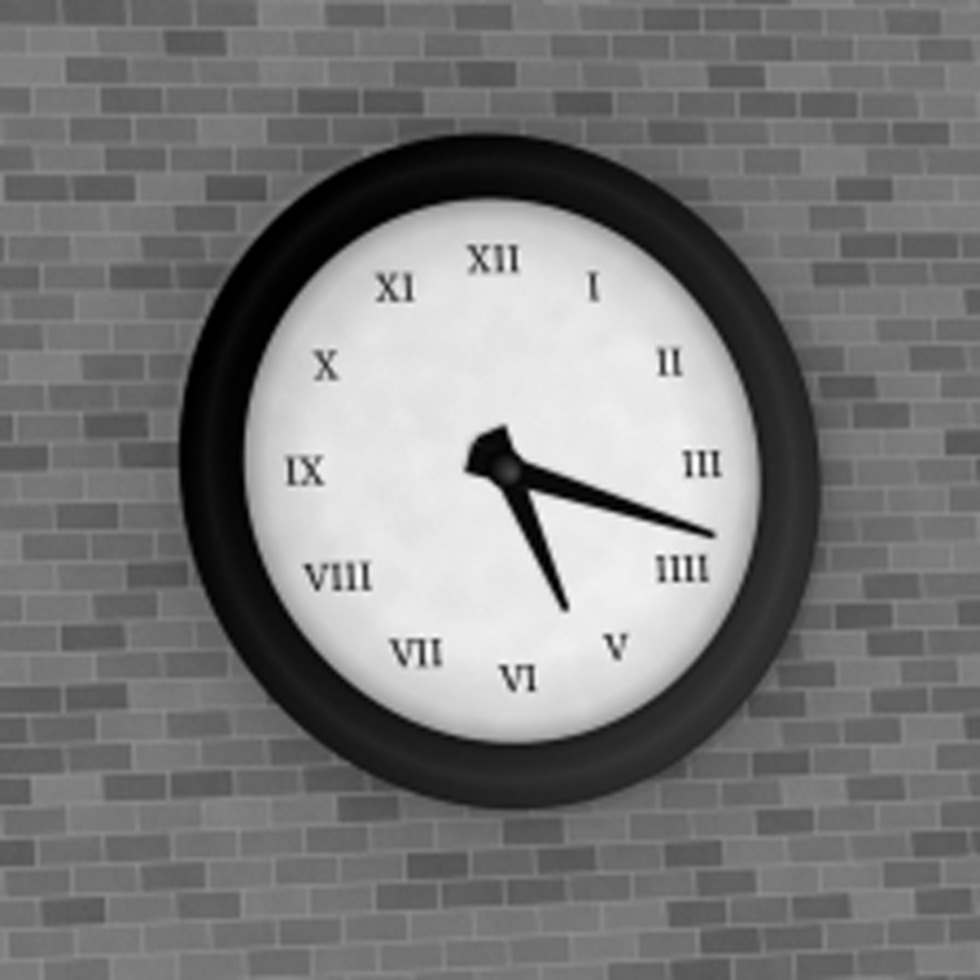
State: 5:18
